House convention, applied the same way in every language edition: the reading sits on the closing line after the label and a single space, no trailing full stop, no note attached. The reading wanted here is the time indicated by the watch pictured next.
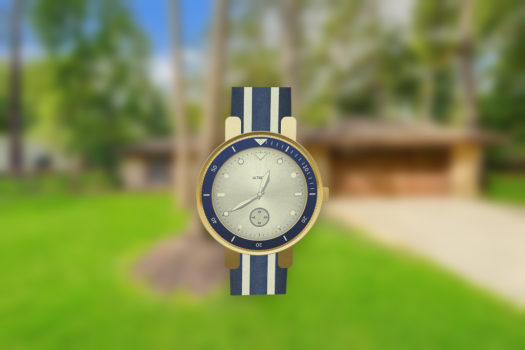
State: 12:40
